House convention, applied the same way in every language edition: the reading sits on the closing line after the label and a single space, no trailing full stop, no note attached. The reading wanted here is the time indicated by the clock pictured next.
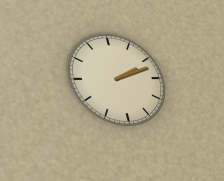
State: 2:12
